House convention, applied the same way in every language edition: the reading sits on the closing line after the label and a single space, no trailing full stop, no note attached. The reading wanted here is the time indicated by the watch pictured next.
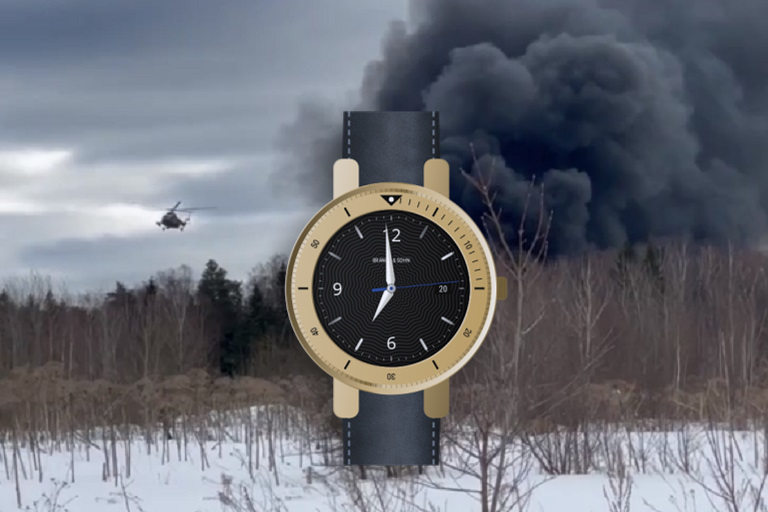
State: 6:59:14
